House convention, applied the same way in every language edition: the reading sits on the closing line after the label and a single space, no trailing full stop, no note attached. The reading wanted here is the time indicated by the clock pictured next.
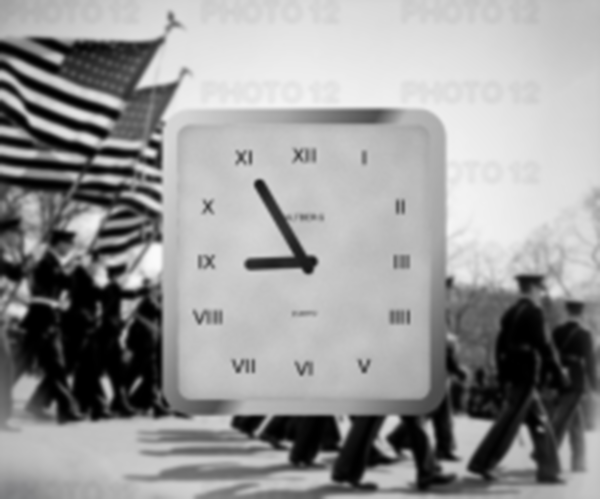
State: 8:55
